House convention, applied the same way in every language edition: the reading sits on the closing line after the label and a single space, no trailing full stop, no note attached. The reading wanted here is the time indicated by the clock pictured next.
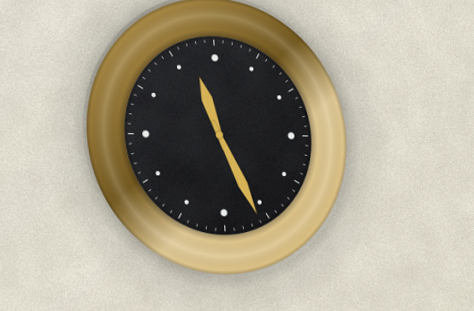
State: 11:26
